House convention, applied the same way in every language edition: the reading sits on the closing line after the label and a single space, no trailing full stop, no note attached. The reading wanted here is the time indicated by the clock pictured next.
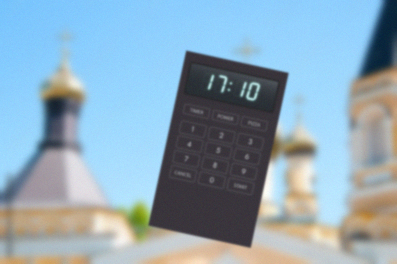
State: 17:10
